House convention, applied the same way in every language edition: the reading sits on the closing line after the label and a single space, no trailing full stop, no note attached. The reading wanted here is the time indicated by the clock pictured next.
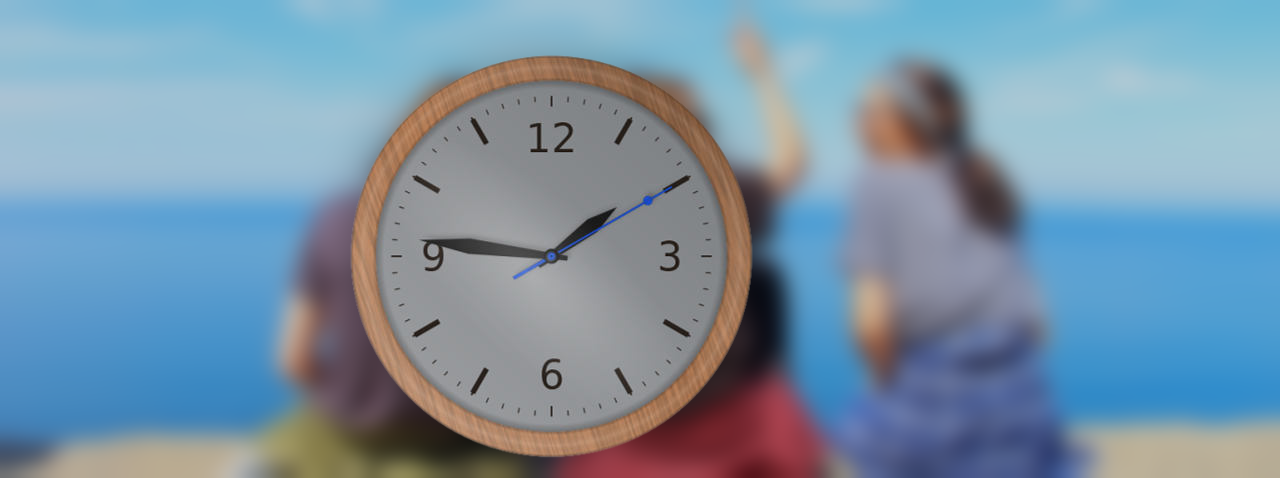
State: 1:46:10
